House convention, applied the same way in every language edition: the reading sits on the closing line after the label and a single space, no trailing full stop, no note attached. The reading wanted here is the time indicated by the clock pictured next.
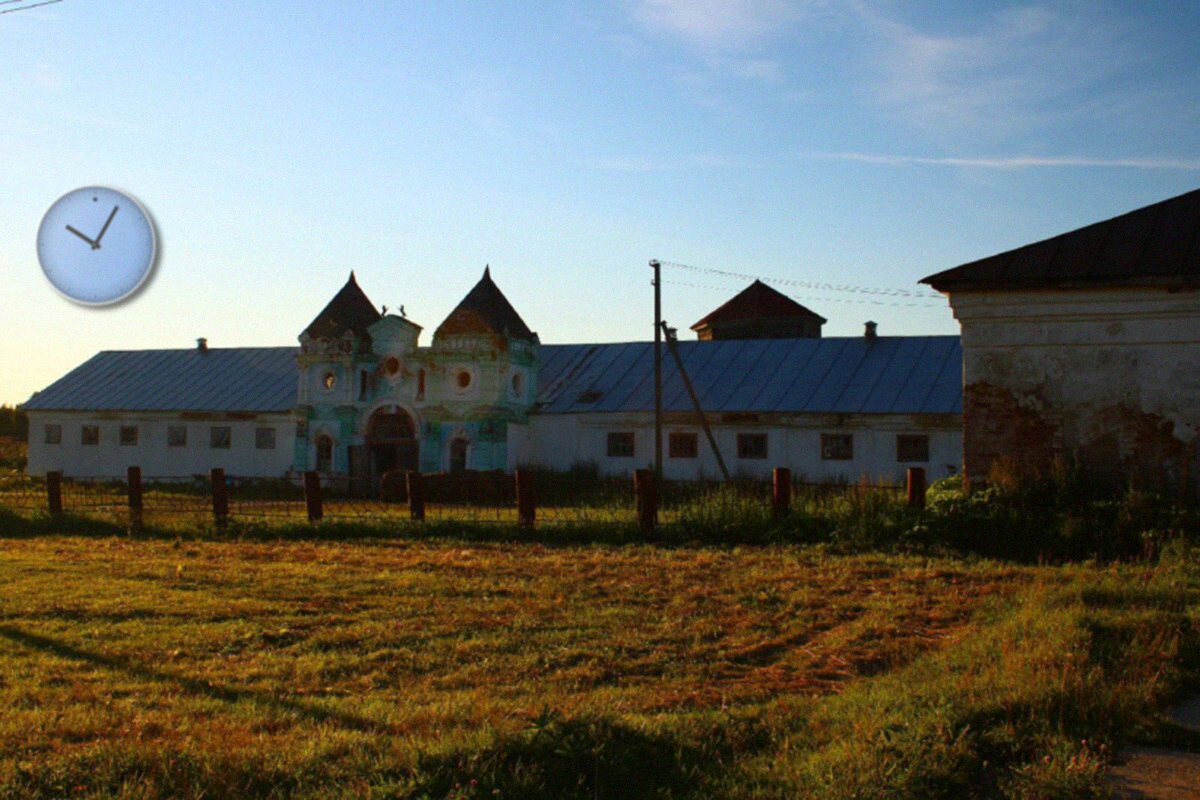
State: 10:05
